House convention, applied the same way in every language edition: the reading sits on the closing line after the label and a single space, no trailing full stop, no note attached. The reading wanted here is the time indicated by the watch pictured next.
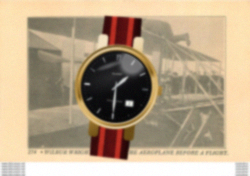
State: 1:30
